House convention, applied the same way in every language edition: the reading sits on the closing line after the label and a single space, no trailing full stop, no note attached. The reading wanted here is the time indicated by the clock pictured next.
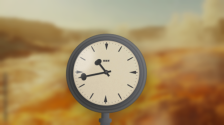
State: 10:43
